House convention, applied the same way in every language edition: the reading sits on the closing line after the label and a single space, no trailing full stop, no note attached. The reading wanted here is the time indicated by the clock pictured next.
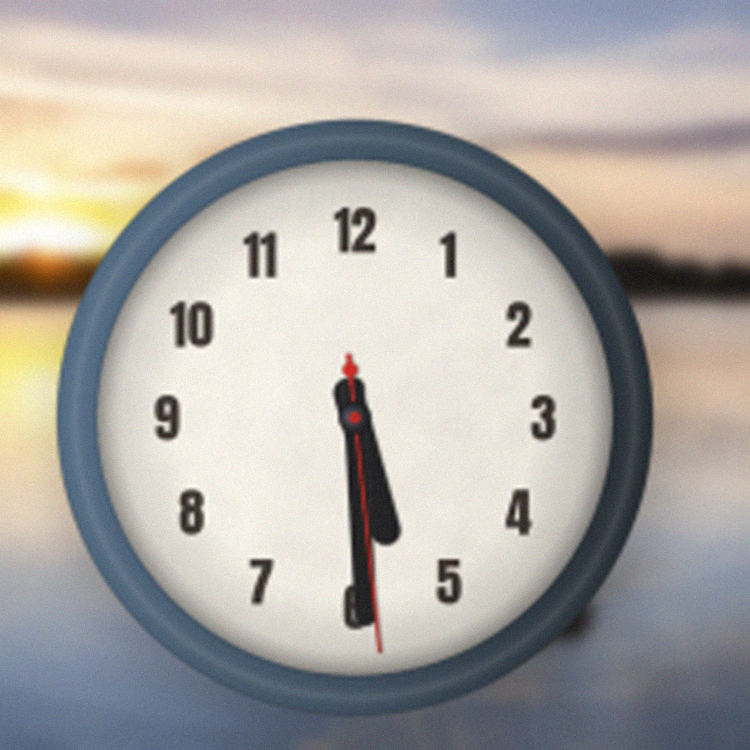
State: 5:29:29
